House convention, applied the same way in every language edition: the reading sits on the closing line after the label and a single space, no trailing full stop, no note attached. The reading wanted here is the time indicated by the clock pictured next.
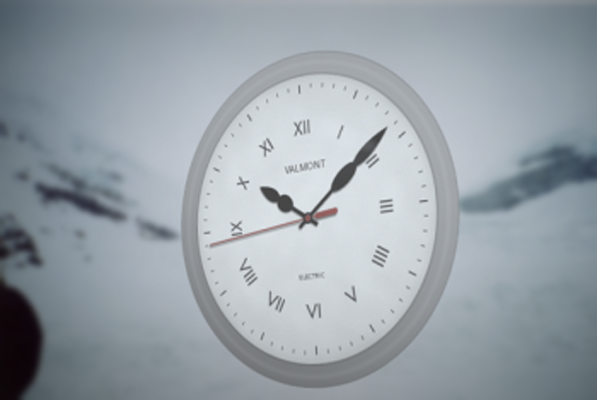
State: 10:08:44
